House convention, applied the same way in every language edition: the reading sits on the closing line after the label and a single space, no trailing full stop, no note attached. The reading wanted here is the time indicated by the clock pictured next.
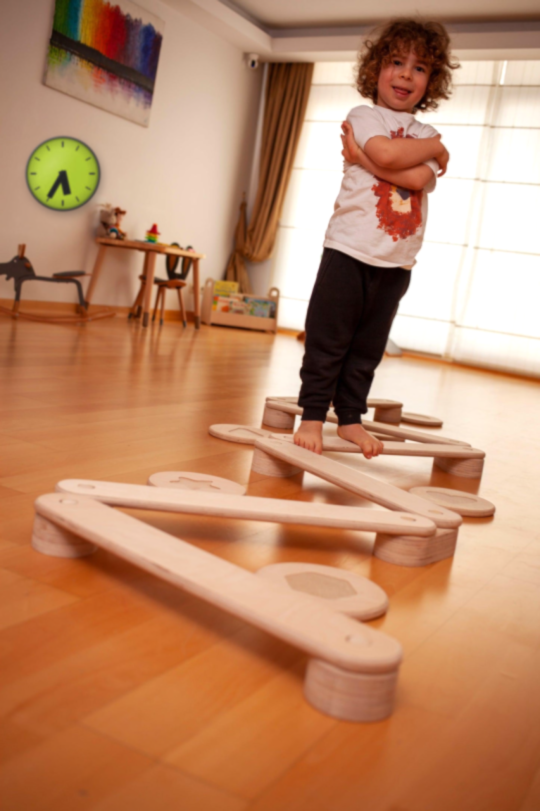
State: 5:35
